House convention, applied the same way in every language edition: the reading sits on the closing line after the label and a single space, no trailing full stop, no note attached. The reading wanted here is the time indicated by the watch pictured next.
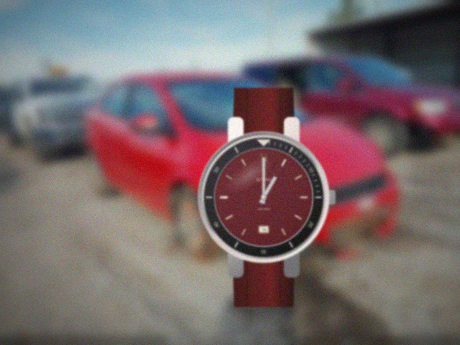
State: 1:00
